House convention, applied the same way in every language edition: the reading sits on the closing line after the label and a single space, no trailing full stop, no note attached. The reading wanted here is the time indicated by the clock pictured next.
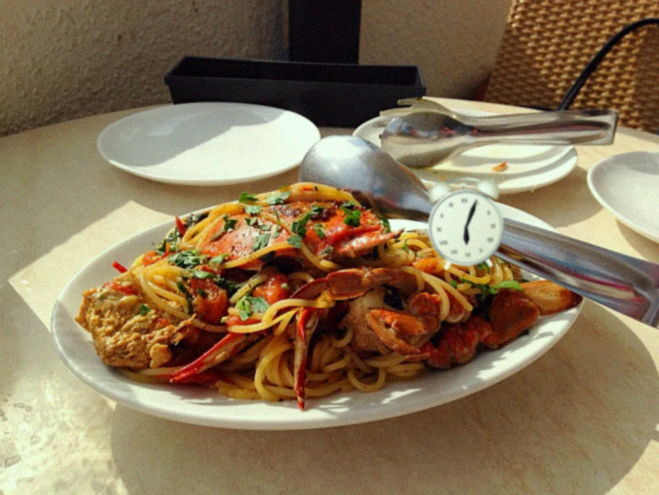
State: 6:04
